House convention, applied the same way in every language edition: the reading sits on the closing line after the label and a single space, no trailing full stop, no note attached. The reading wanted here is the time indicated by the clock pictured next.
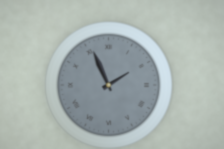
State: 1:56
